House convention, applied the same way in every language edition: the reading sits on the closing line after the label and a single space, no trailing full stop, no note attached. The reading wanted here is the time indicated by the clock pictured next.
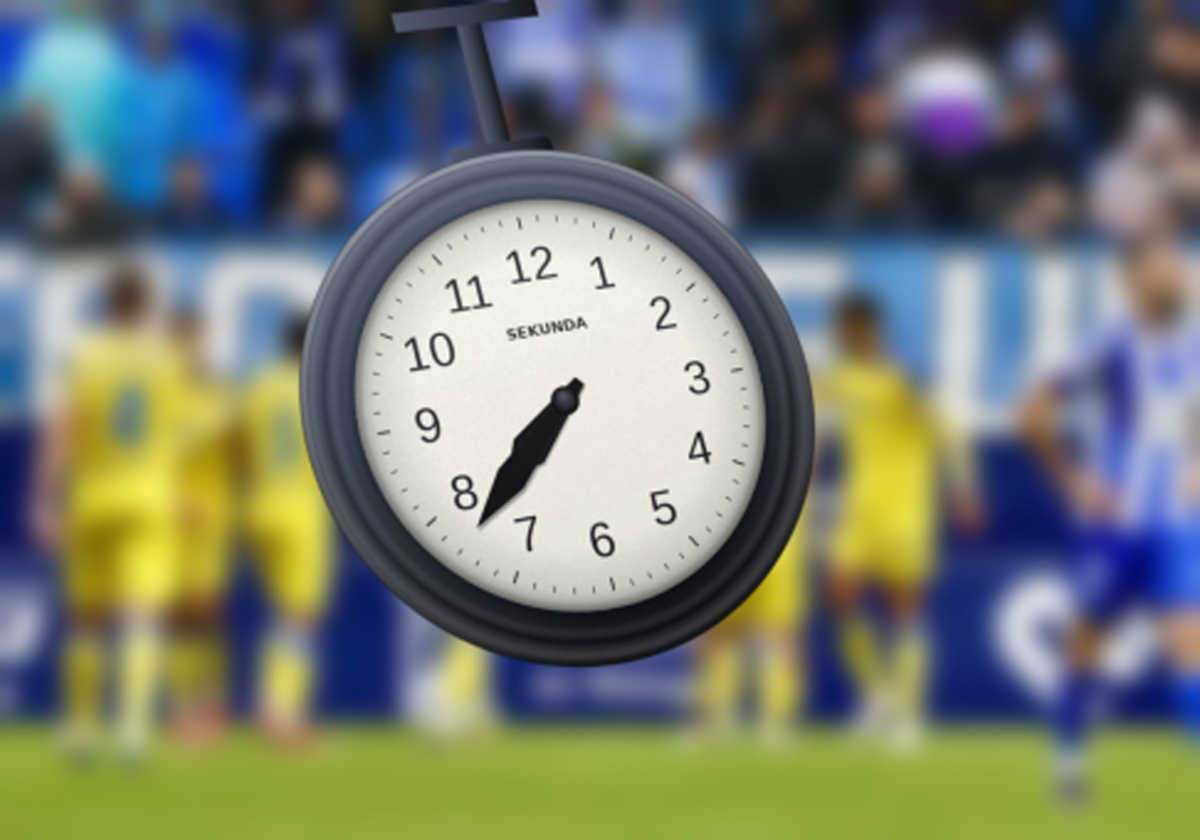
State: 7:38
